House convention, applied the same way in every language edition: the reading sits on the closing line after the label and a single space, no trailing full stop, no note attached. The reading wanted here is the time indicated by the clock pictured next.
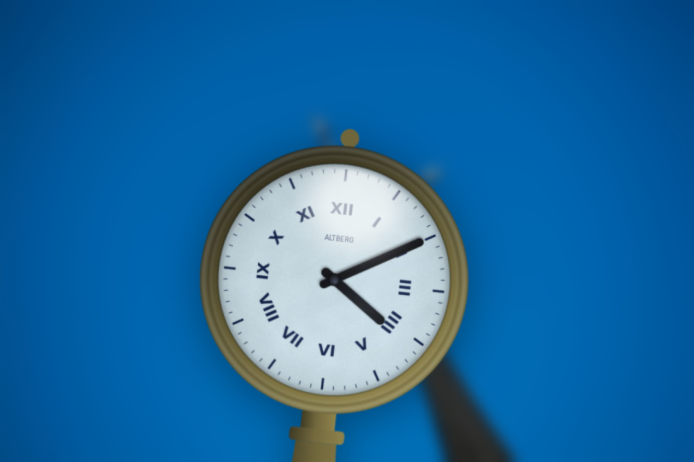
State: 4:10
